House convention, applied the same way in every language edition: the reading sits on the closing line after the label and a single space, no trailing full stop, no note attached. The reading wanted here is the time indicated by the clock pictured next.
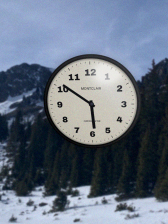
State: 5:51
